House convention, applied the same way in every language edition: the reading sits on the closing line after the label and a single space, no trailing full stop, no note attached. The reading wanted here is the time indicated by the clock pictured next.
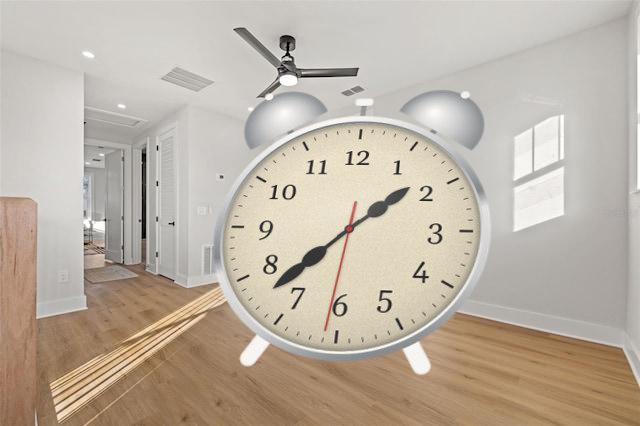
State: 1:37:31
